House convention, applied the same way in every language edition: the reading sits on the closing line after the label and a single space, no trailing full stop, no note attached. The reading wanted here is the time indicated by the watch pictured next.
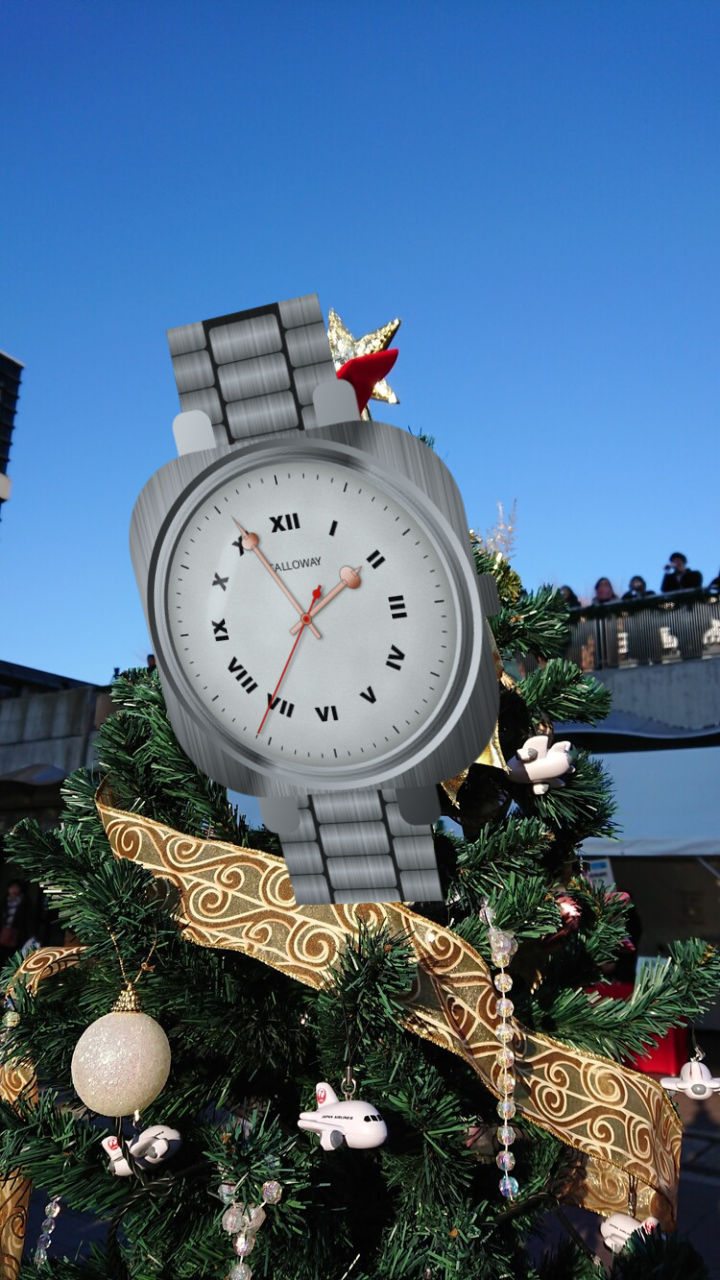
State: 1:55:36
